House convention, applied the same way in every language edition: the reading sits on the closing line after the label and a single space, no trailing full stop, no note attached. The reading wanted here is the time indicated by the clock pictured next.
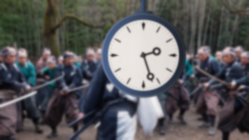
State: 2:27
